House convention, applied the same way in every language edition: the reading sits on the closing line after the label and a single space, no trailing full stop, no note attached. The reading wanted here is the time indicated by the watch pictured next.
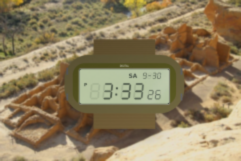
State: 3:33:26
